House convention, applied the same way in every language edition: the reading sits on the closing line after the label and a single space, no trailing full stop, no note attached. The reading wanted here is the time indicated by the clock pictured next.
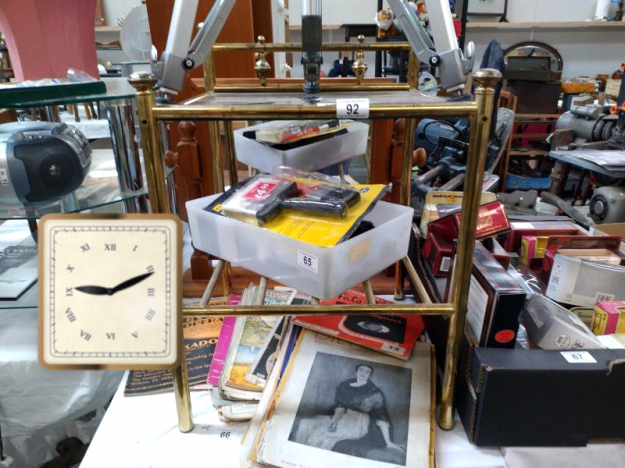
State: 9:11
